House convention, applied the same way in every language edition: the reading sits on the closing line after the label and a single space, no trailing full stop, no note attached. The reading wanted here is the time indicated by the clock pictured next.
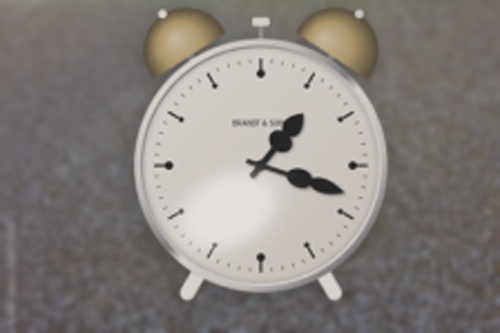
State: 1:18
